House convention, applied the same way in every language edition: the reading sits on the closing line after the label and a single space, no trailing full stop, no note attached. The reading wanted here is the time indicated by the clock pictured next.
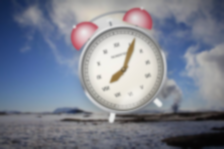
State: 8:06
